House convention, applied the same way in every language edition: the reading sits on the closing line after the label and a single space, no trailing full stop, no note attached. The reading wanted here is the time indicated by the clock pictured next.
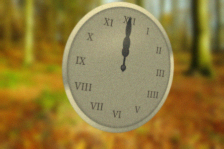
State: 12:00
